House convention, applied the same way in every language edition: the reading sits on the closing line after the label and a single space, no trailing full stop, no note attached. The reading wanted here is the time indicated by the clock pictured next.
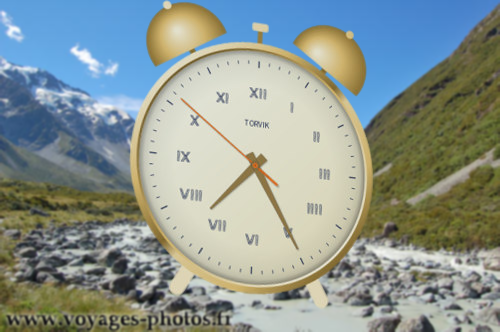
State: 7:24:51
